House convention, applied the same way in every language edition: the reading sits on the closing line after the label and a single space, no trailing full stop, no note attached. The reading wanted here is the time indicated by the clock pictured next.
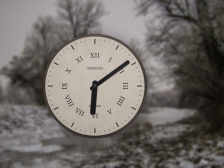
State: 6:09
